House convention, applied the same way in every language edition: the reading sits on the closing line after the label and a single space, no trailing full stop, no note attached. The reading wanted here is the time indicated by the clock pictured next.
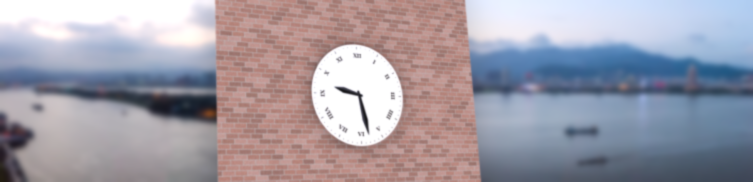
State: 9:28
